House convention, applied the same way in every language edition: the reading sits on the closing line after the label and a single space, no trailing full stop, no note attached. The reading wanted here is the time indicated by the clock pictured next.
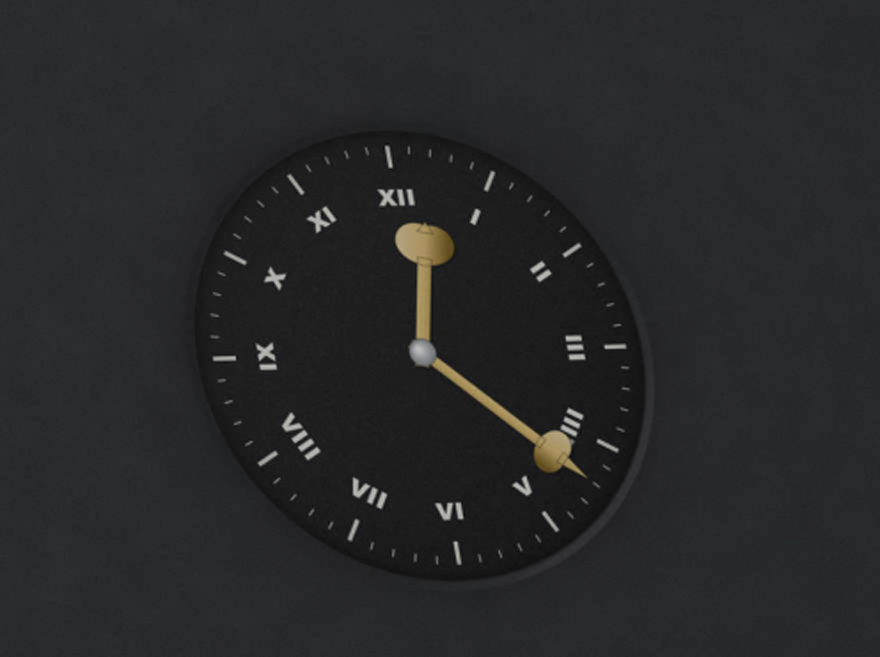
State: 12:22
